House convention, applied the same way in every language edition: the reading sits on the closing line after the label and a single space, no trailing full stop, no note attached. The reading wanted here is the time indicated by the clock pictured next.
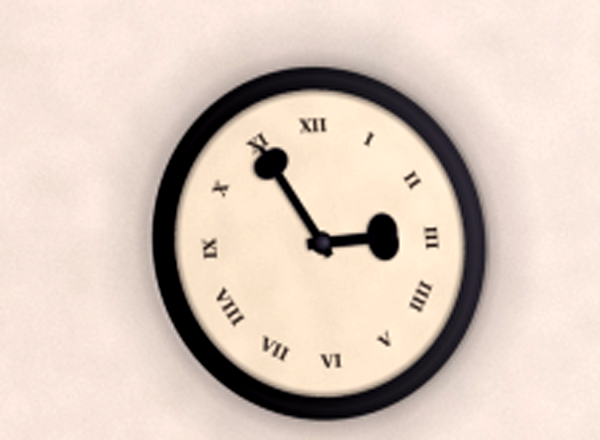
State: 2:55
